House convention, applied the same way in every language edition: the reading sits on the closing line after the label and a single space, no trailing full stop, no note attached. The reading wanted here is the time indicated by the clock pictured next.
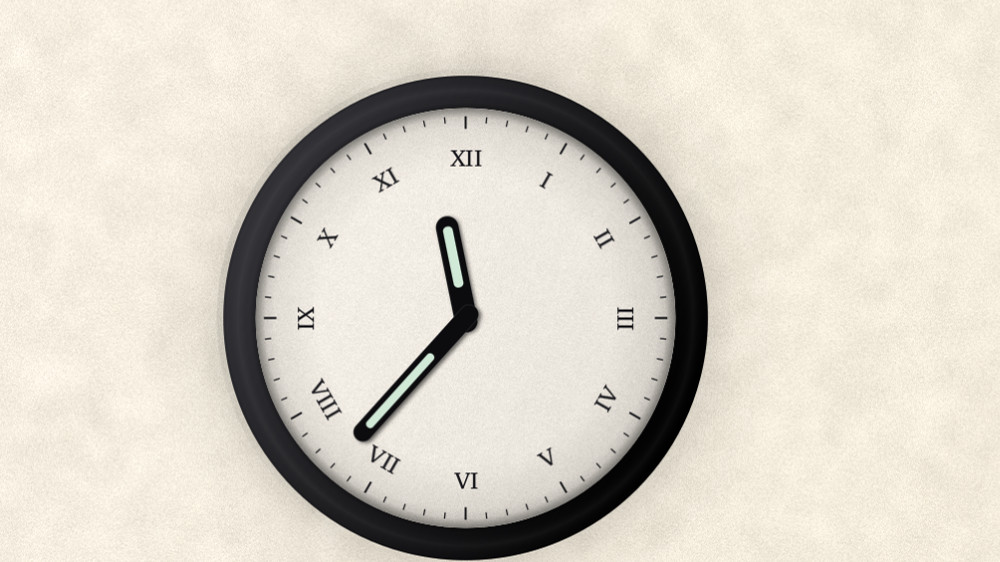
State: 11:37
